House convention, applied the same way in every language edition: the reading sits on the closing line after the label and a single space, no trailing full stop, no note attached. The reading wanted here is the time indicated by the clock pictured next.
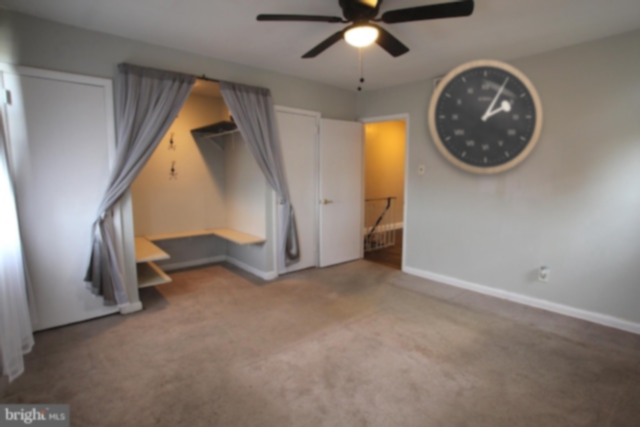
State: 2:05
